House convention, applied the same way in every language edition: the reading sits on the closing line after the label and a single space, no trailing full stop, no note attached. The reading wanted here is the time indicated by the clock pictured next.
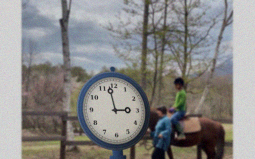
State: 2:58
